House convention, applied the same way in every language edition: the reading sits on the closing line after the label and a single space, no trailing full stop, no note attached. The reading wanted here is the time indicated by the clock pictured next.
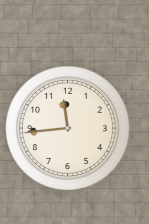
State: 11:44
